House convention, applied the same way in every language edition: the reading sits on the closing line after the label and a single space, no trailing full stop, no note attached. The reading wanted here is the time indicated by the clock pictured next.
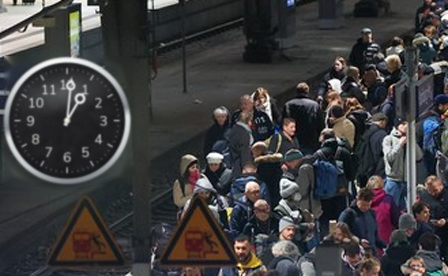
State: 1:01
